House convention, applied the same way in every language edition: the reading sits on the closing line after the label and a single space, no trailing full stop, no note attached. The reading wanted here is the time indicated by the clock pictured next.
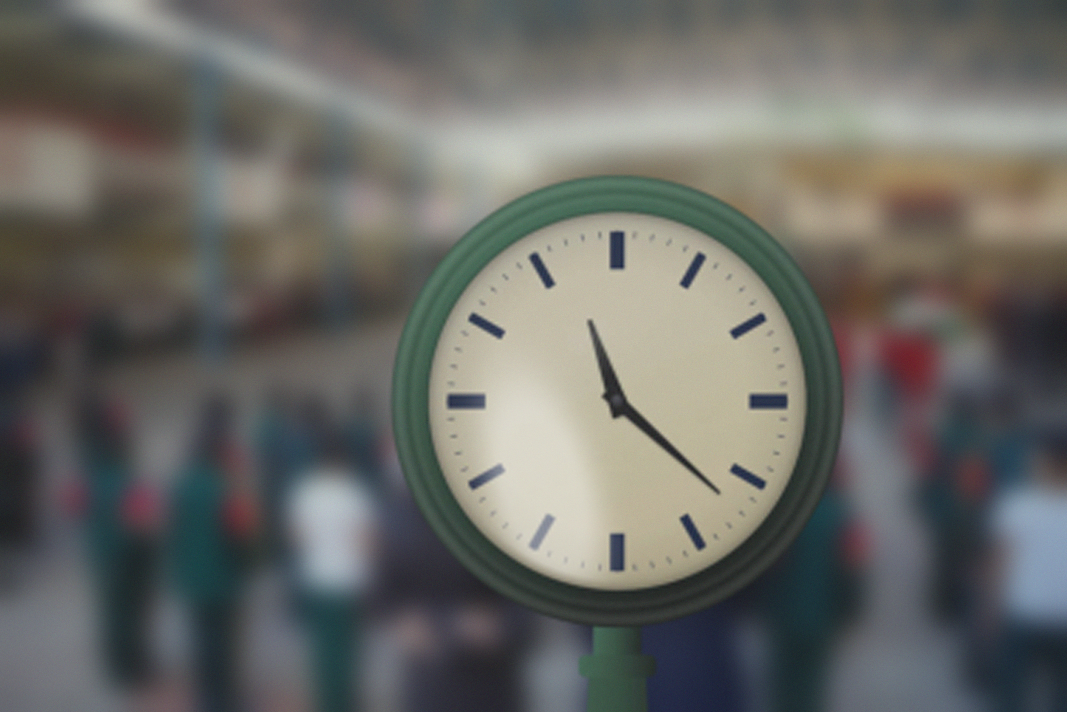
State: 11:22
